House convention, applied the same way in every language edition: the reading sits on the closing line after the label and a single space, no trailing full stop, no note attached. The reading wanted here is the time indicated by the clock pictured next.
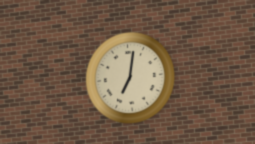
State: 7:02
